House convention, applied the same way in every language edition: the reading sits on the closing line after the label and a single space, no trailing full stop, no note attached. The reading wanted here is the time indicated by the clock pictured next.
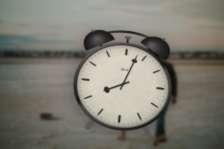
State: 8:03
